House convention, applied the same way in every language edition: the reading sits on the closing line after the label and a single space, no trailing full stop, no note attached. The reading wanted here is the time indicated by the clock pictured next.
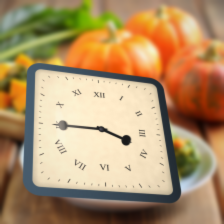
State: 3:45
